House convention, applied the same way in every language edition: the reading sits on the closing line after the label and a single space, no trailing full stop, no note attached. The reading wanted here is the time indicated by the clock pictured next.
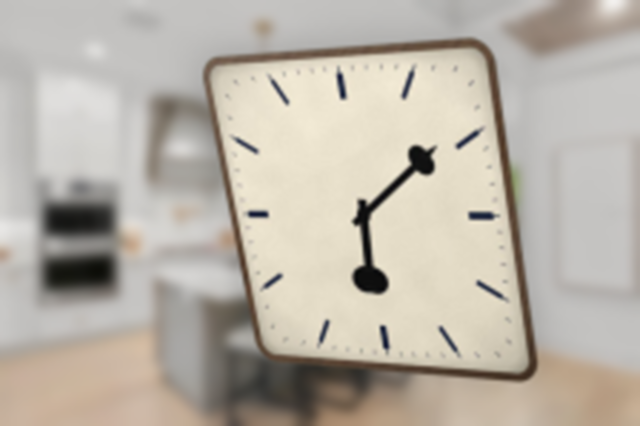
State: 6:09
